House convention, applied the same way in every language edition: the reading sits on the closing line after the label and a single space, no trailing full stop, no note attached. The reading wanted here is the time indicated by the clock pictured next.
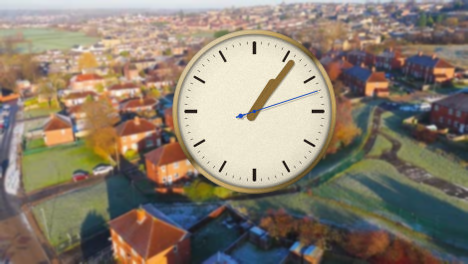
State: 1:06:12
